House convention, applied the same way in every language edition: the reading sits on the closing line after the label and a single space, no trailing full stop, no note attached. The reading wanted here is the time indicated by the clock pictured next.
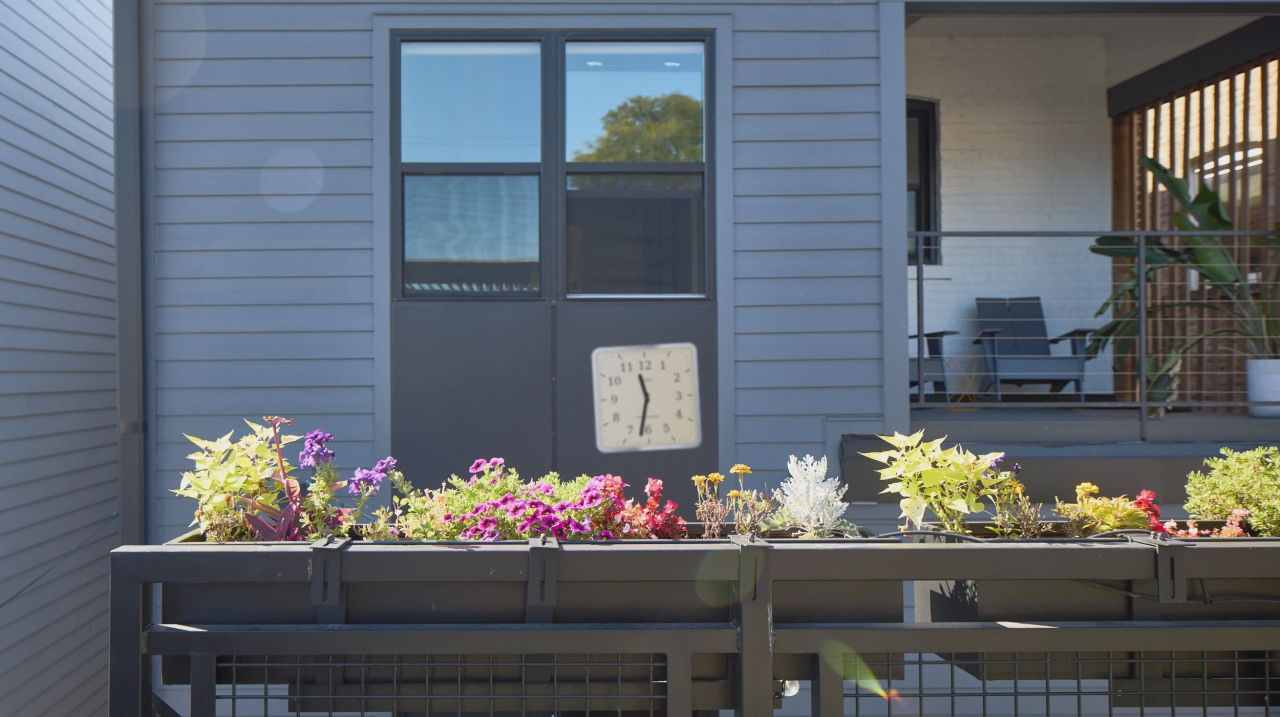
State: 11:32
